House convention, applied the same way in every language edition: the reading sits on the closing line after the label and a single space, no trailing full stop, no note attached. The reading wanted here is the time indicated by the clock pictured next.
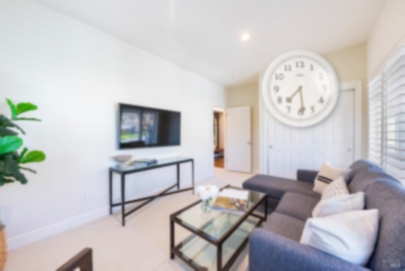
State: 7:29
